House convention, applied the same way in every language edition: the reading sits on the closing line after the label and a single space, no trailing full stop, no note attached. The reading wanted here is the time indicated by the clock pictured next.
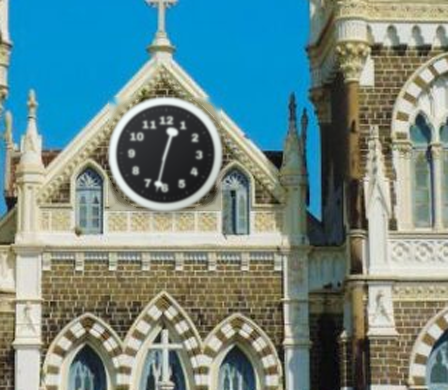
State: 12:32
